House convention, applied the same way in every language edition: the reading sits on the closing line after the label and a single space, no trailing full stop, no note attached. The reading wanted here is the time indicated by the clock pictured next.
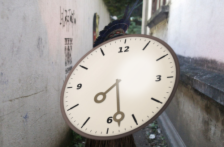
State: 7:28
